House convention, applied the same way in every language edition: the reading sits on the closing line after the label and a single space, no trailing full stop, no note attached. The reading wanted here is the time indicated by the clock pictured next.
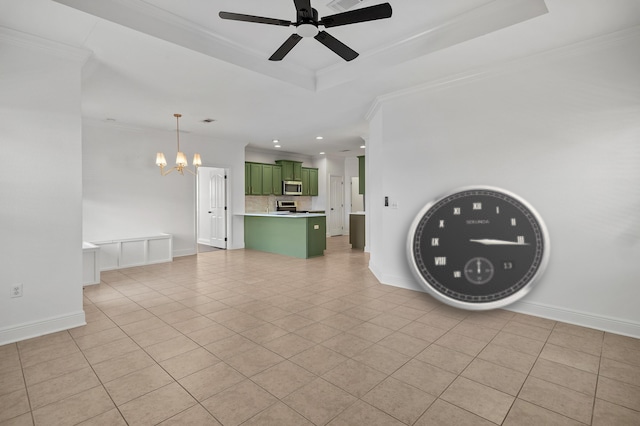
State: 3:16
